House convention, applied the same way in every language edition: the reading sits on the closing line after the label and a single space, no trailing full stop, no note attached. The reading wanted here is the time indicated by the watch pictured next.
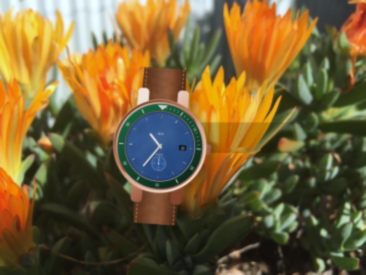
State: 10:36
